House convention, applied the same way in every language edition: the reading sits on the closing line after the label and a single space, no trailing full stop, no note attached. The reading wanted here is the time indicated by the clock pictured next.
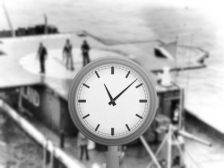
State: 11:08
